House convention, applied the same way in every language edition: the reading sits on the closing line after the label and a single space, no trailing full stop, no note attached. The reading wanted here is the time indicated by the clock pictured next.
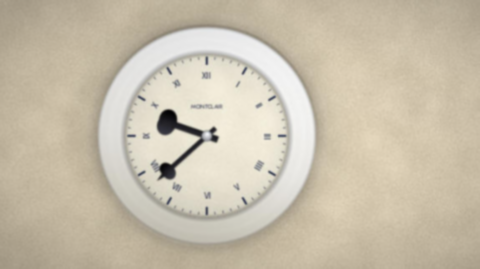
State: 9:38
